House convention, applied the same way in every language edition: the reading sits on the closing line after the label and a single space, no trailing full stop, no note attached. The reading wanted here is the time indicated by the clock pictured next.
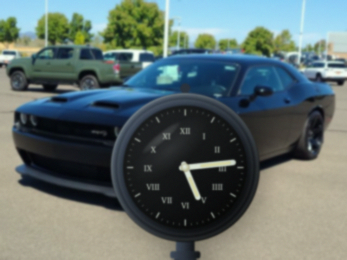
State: 5:14
